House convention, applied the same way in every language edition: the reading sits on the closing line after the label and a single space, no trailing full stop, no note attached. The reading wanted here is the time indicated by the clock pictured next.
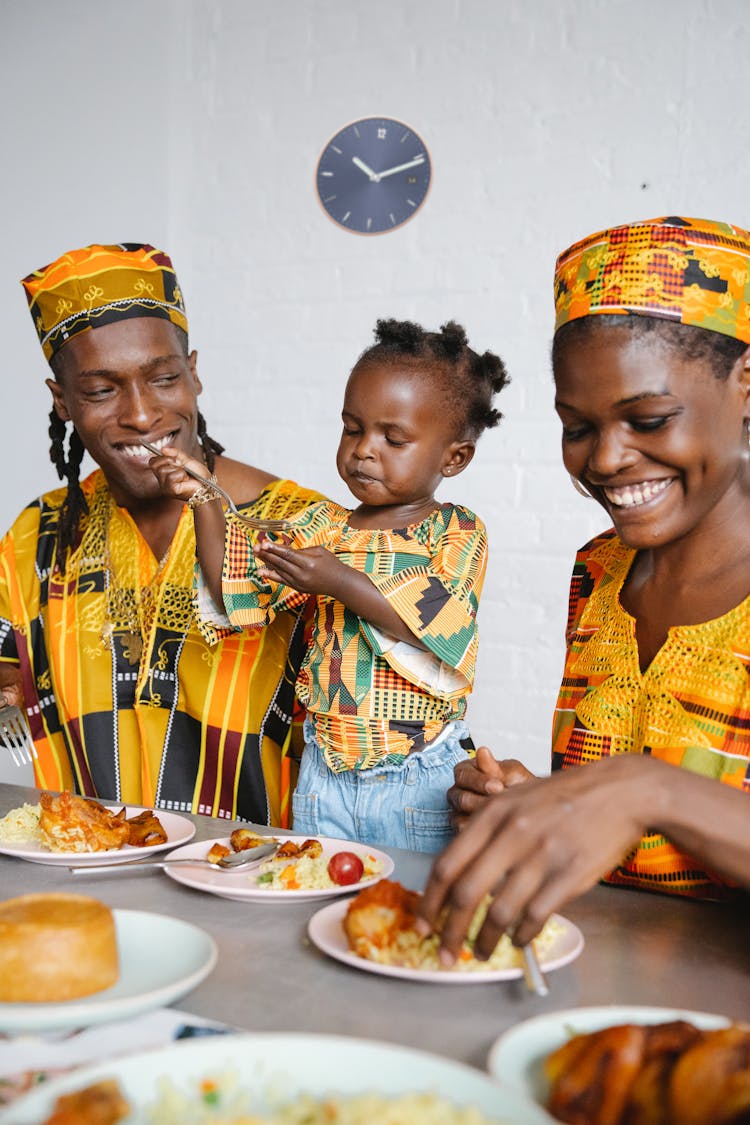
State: 10:11
